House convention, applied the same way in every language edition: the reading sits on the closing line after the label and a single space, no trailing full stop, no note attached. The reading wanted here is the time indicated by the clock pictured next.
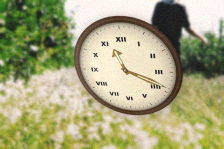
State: 11:19
